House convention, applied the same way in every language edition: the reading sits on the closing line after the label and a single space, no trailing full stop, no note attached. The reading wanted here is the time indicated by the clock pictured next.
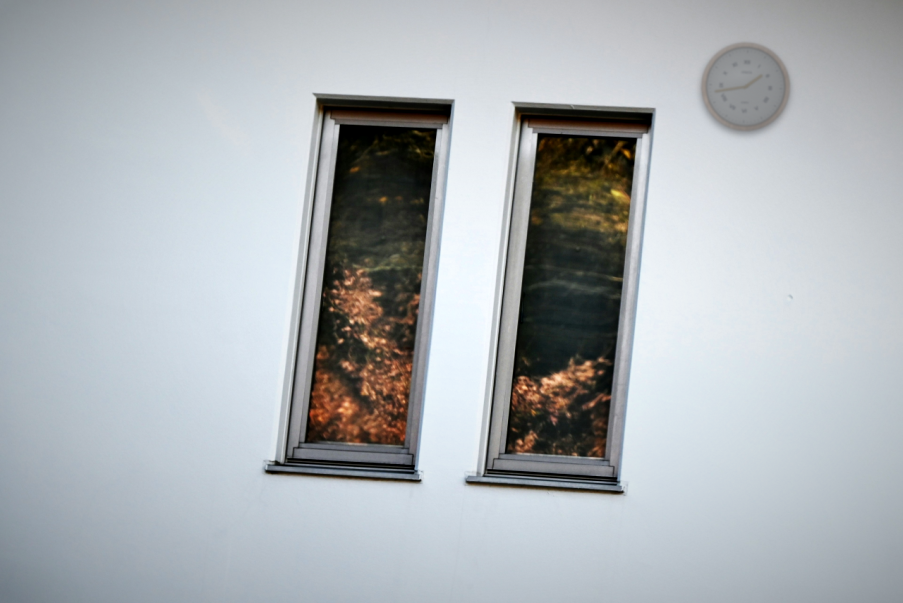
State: 1:43
